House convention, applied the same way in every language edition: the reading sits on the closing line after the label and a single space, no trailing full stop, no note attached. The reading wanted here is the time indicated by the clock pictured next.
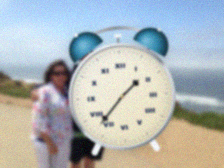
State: 1:37
